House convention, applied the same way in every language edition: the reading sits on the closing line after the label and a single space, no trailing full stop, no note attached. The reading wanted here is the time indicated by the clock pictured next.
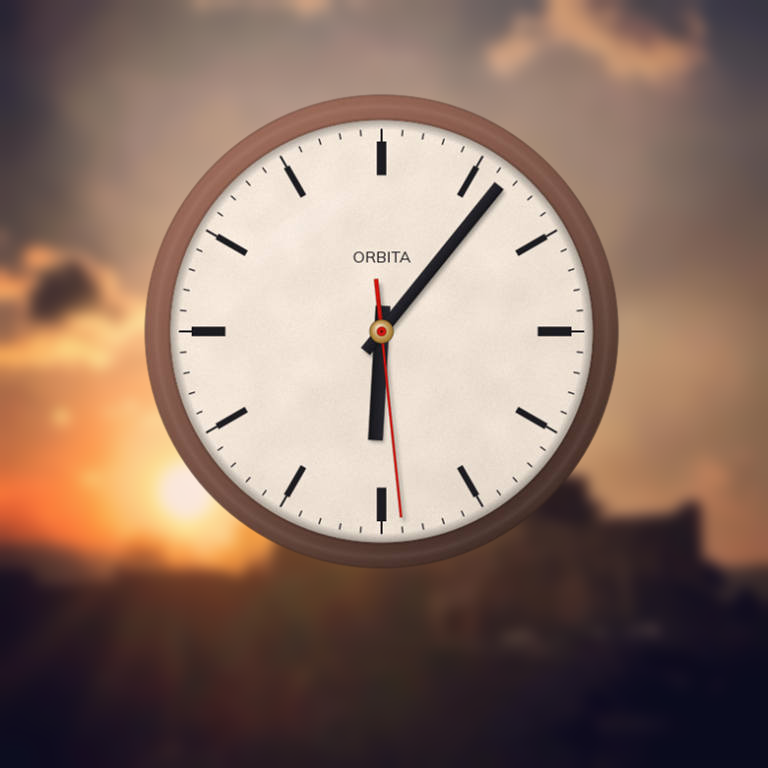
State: 6:06:29
